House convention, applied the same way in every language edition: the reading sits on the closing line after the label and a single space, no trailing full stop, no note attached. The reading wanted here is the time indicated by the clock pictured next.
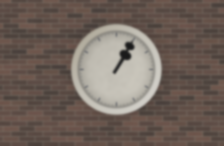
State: 1:05
